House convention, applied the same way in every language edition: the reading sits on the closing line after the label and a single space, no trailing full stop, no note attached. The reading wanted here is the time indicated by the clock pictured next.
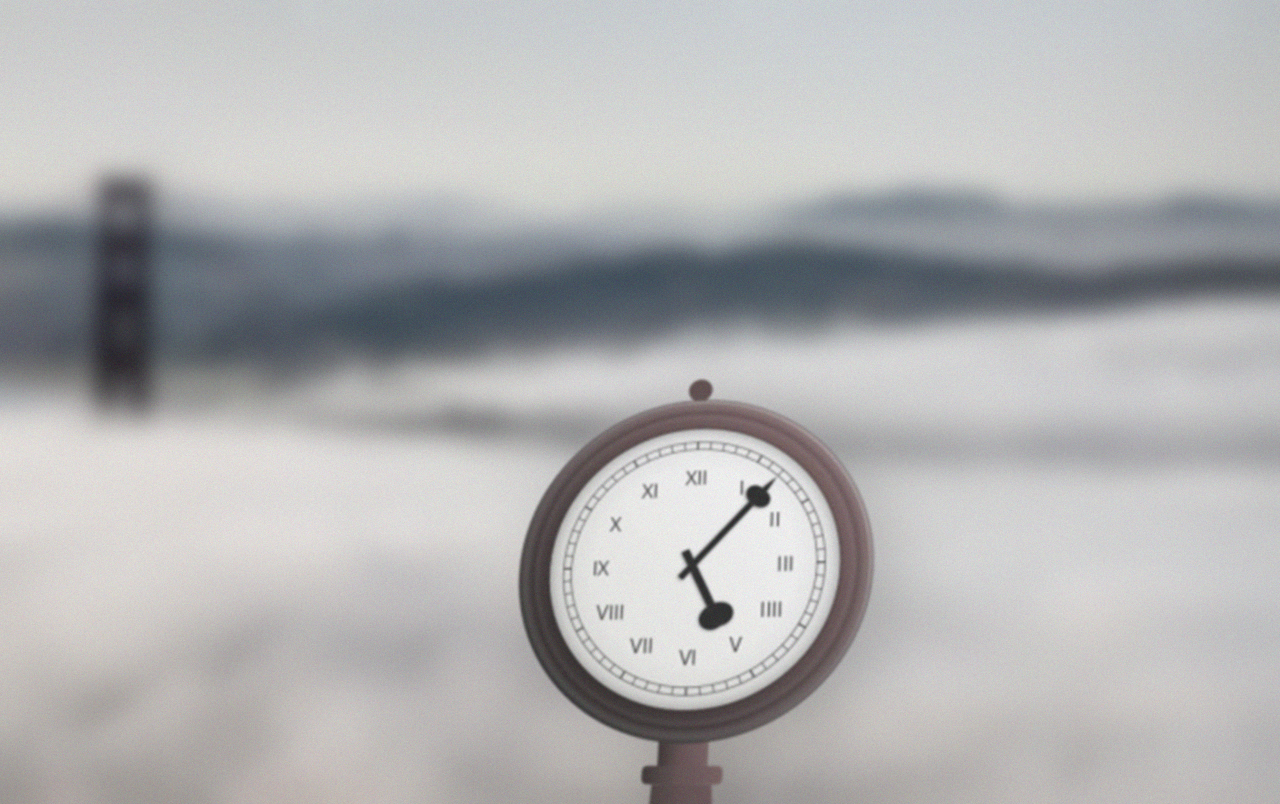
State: 5:07
